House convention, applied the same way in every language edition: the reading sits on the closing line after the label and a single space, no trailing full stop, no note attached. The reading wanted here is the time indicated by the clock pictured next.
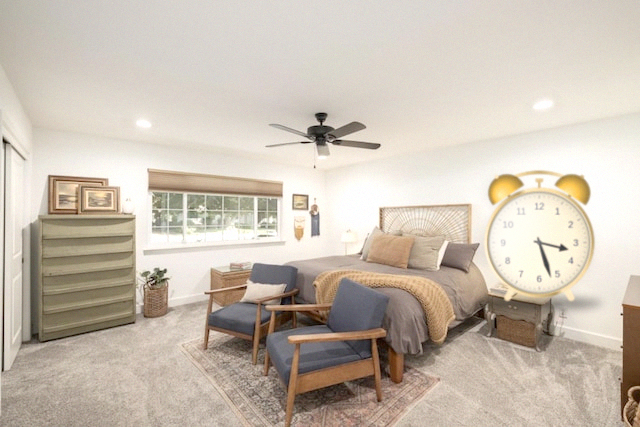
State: 3:27
